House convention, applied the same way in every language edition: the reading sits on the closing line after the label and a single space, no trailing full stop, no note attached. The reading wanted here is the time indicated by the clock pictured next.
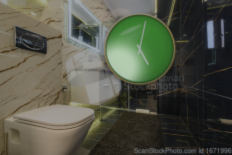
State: 5:02
